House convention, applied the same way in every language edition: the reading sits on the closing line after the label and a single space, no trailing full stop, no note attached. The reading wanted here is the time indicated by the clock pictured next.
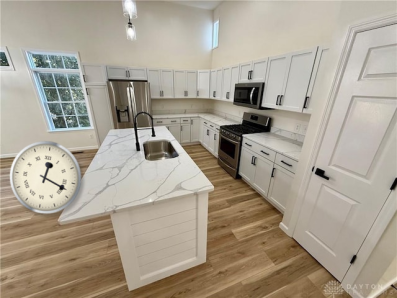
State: 12:18
